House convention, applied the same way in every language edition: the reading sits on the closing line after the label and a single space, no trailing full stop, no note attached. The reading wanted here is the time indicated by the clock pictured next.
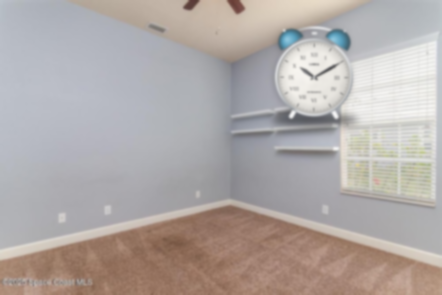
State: 10:10
